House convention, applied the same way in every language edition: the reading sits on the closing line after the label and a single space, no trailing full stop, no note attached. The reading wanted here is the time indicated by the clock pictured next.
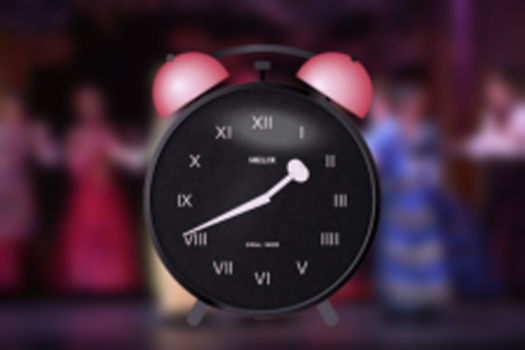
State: 1:41
